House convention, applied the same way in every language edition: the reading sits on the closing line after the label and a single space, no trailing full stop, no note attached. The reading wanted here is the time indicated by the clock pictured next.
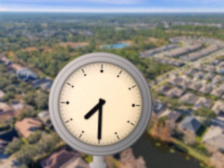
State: 7:30
